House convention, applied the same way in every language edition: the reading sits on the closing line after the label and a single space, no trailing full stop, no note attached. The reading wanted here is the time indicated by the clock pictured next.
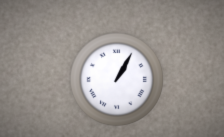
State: 1:05
